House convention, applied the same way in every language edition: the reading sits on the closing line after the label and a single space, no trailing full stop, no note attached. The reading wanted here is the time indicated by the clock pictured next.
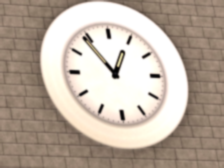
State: 12:54
